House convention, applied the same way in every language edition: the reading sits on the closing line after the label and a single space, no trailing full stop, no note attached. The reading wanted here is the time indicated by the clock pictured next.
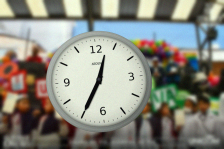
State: 12:35
